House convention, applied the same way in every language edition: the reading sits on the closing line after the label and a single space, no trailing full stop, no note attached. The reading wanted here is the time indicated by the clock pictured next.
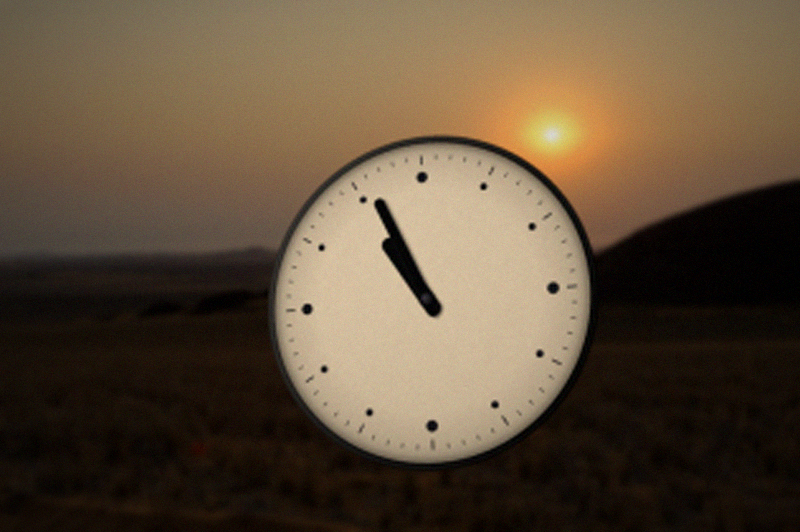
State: 10:56
